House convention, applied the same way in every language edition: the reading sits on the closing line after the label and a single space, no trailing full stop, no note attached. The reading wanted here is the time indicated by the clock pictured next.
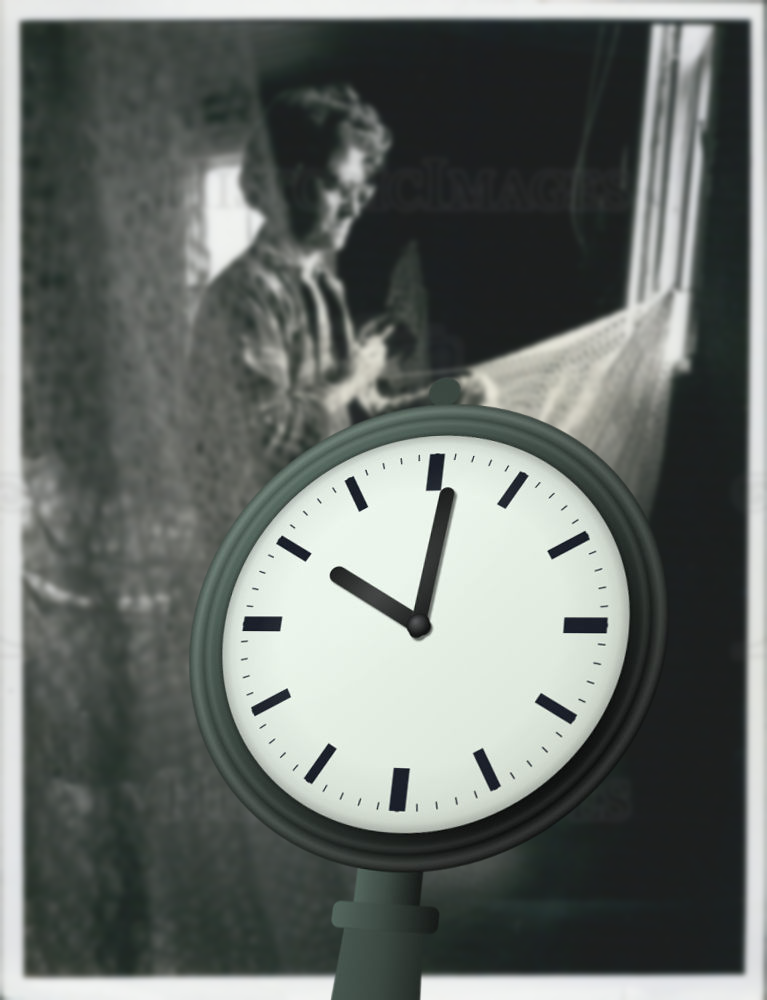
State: 10:01
